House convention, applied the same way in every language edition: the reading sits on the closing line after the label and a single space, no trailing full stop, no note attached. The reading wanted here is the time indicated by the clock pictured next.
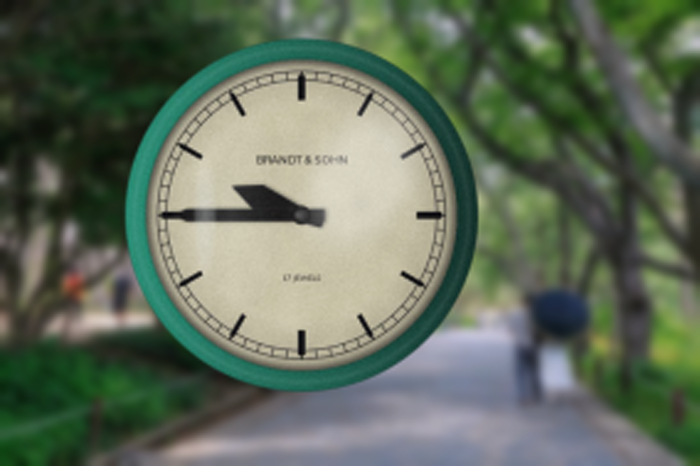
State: 9:45
